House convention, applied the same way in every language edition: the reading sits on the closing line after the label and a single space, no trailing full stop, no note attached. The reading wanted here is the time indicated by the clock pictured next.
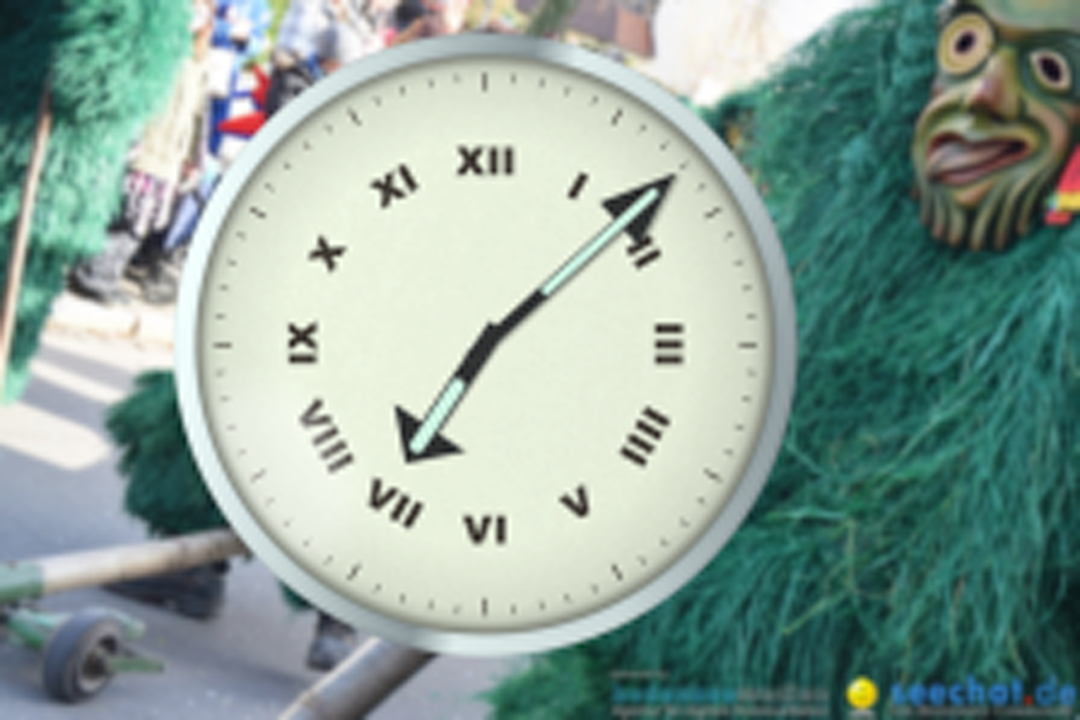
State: 7:08
